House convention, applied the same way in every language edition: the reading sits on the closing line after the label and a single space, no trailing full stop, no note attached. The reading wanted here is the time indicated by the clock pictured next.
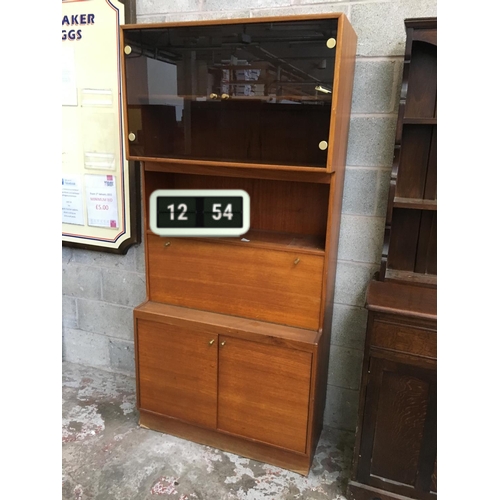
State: 12:54
